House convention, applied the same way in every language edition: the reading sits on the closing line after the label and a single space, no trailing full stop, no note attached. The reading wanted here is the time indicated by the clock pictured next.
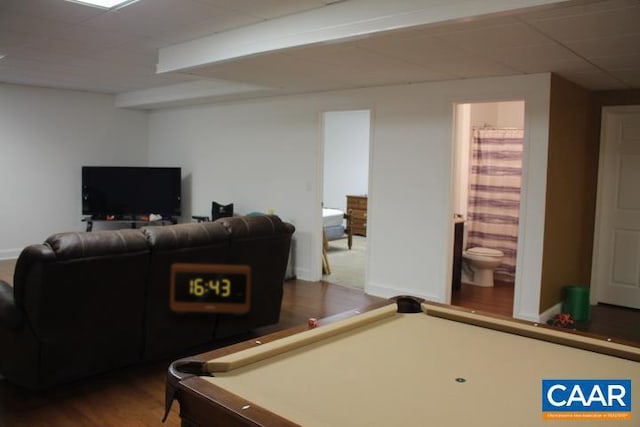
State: 16:43
